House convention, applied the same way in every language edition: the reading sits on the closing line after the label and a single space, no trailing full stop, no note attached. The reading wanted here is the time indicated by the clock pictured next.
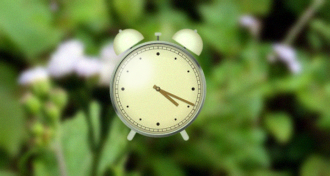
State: 4:19
